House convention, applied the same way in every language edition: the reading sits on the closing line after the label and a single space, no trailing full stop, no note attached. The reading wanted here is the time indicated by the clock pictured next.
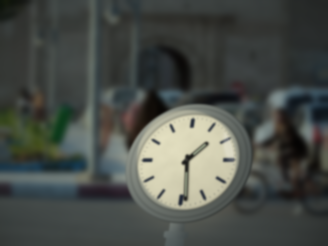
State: 1:29
